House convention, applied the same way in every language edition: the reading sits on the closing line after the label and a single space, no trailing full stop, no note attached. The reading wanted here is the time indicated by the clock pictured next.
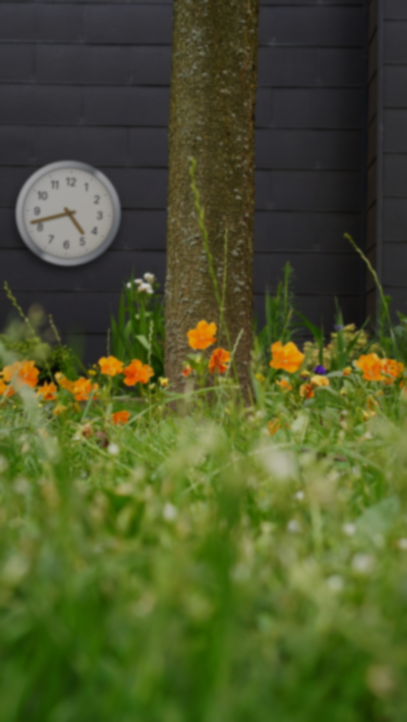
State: 4:42
